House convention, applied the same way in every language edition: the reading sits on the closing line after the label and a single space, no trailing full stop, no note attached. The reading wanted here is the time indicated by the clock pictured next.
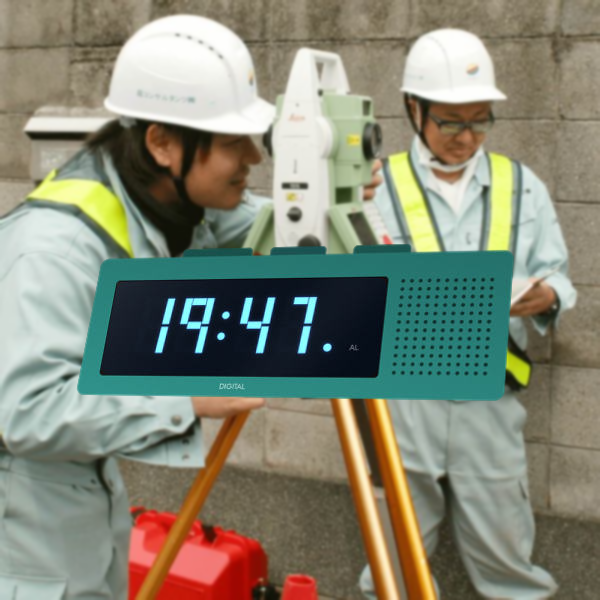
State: 19:47
